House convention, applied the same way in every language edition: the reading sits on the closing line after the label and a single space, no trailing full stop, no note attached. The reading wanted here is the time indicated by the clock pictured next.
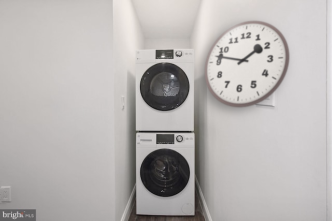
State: 1:47
